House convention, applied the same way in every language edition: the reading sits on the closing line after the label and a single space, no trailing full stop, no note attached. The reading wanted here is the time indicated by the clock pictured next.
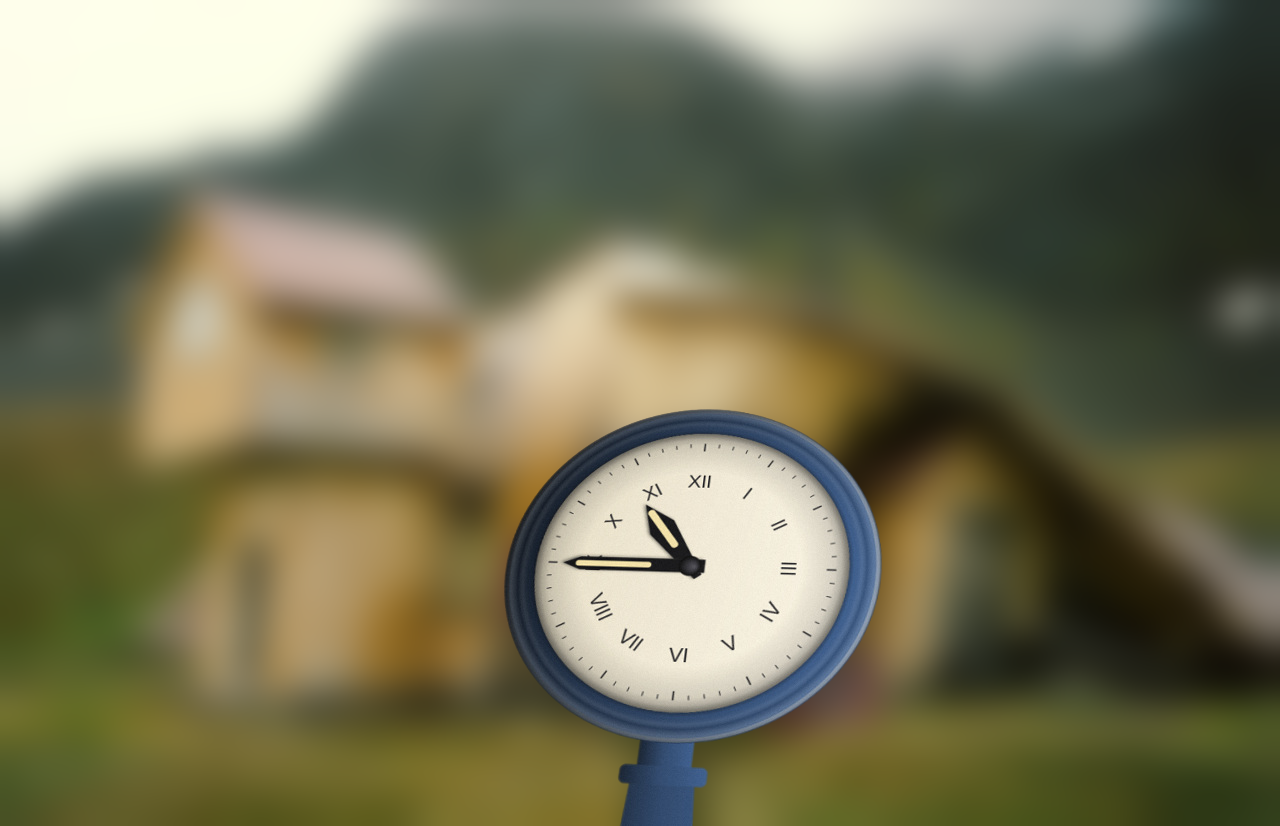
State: 10:45
